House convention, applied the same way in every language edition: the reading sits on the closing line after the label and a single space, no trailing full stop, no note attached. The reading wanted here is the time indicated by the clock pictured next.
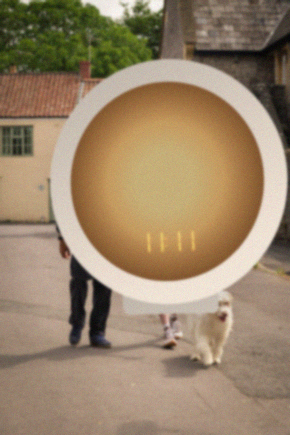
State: 11:11
